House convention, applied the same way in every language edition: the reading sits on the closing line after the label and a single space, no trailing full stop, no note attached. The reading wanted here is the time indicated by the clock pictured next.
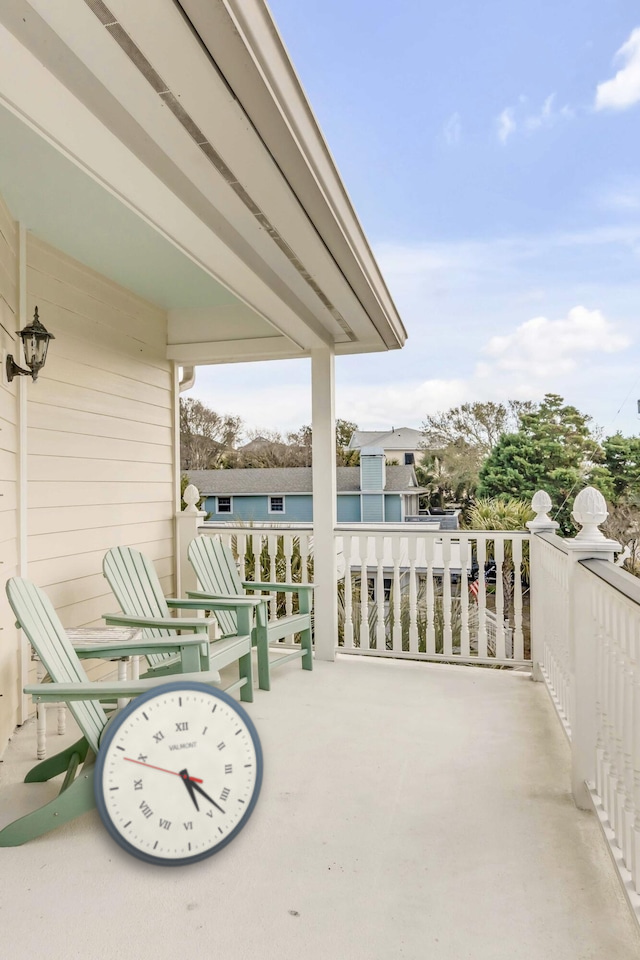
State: 5:22:49
